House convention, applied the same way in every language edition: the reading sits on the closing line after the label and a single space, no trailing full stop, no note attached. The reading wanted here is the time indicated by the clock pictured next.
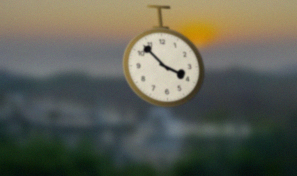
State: 3:53
